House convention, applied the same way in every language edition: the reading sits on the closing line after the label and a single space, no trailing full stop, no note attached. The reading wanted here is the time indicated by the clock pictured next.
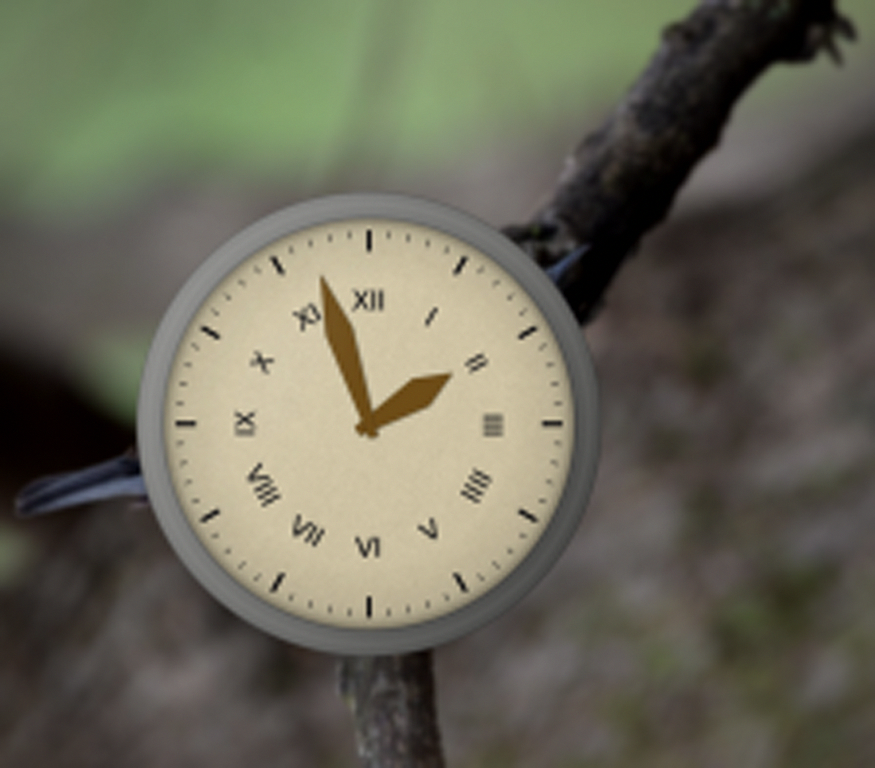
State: 1:57
